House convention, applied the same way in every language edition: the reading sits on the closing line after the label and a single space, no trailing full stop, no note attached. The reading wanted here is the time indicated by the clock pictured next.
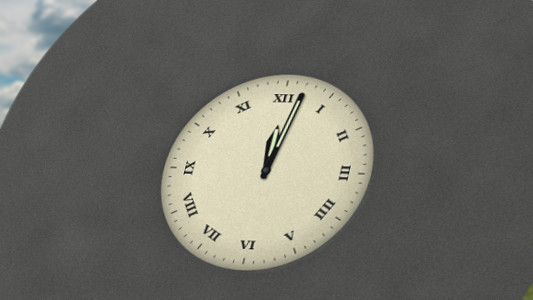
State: 12:02
